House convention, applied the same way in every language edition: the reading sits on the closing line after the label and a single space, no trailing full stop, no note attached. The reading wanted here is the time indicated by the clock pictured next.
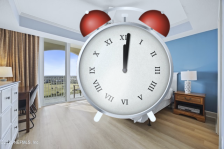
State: 12:01
